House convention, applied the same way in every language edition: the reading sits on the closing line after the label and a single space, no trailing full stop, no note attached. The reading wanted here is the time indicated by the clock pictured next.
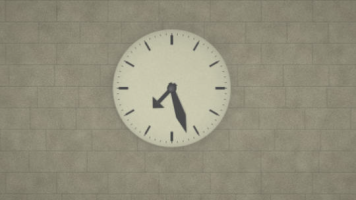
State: 7:27
